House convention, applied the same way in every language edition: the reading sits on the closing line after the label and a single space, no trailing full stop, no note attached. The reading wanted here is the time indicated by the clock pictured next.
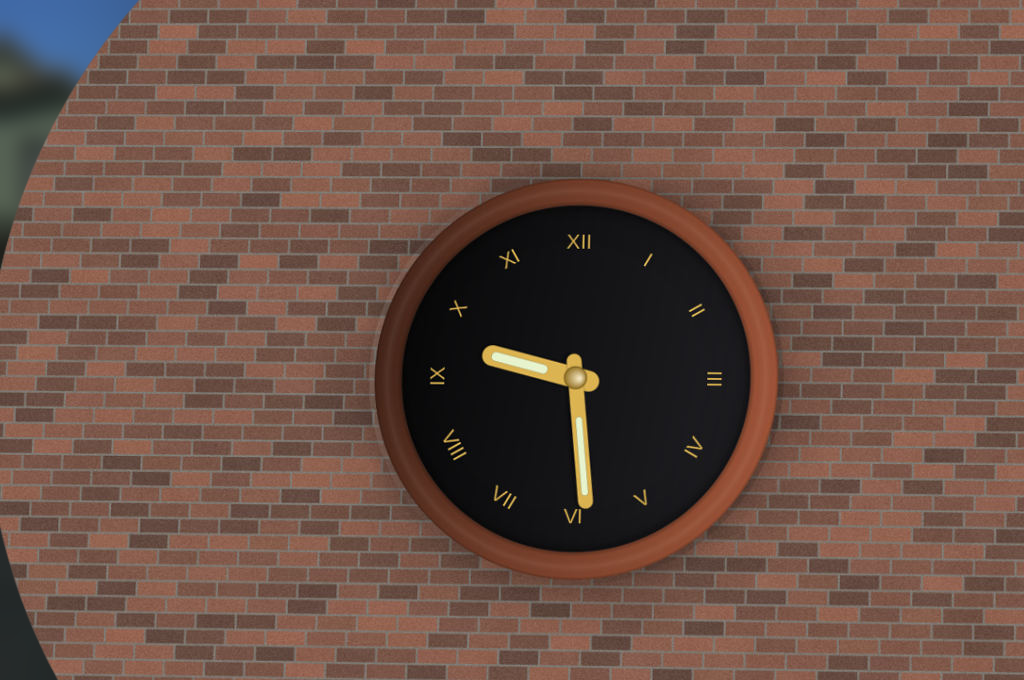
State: 9:29
